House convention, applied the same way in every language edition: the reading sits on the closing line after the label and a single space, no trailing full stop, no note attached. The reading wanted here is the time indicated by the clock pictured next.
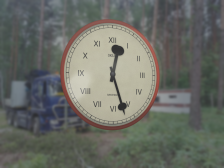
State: 12:27
